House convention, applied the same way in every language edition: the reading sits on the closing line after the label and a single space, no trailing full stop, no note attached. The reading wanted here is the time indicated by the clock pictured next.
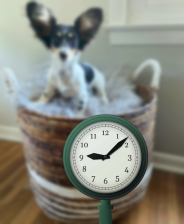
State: 9:08
